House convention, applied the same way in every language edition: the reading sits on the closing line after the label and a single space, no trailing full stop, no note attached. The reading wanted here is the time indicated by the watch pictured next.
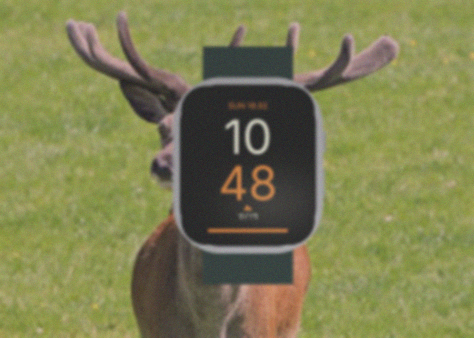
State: 10:48
